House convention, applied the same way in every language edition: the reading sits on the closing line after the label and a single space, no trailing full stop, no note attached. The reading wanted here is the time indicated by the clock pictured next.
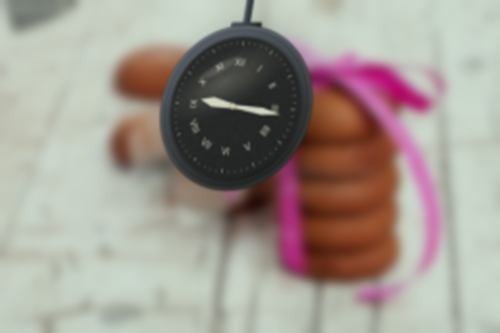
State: 9:16
